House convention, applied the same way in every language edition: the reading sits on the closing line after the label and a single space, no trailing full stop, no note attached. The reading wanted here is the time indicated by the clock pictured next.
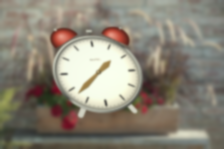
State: 1:38
